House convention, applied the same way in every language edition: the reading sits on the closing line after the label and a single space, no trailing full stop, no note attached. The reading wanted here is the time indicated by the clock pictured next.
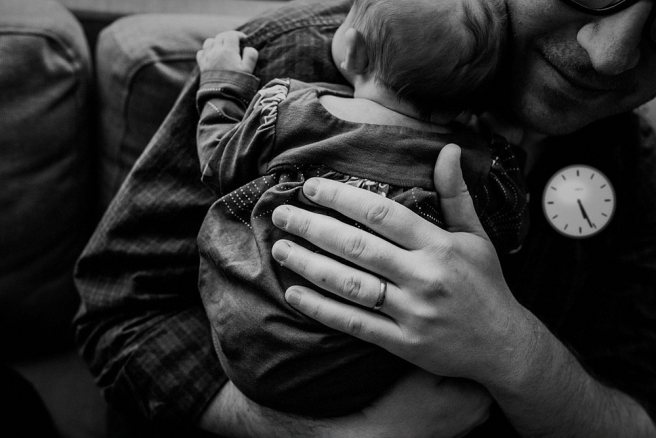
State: 5:26
